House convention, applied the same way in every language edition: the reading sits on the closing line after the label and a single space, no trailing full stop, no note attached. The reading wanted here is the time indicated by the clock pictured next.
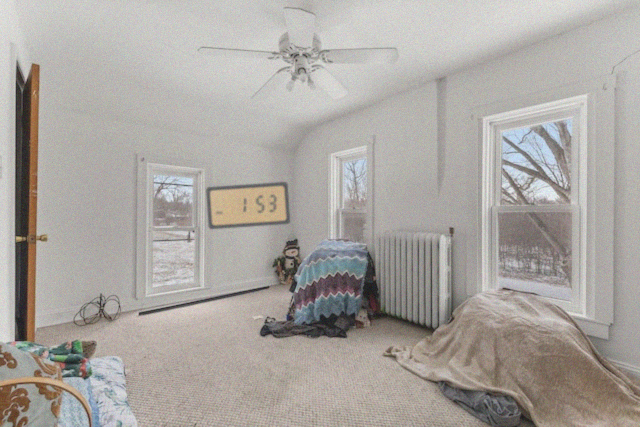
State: 1:53
